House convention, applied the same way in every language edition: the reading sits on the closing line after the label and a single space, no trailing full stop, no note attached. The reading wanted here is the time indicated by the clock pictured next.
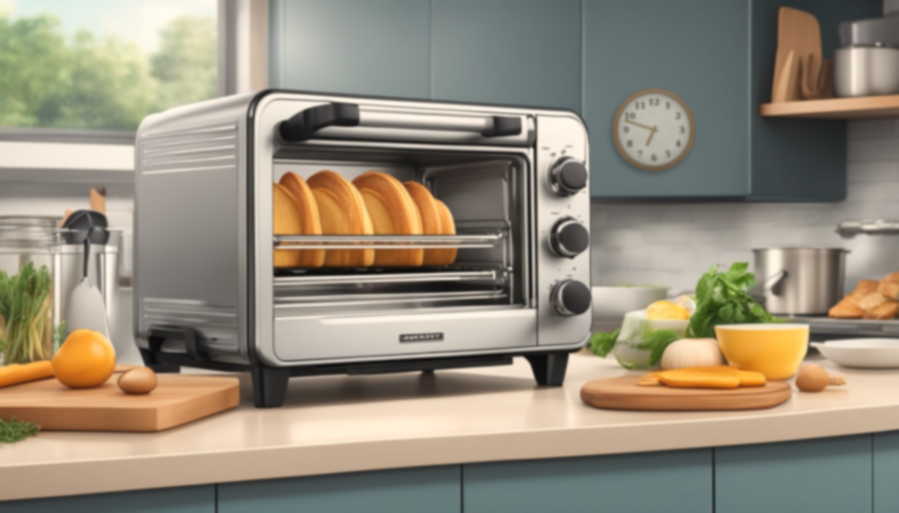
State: 6:48
